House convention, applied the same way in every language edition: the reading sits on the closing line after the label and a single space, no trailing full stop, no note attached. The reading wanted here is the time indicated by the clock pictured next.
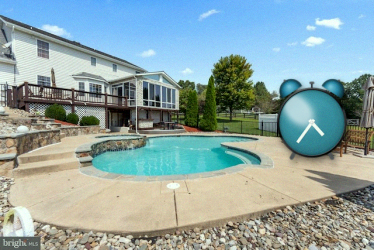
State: 4:36
